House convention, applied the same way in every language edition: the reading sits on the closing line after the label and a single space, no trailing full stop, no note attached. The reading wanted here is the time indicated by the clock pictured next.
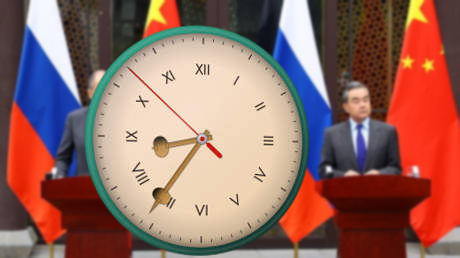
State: 8:35:52
